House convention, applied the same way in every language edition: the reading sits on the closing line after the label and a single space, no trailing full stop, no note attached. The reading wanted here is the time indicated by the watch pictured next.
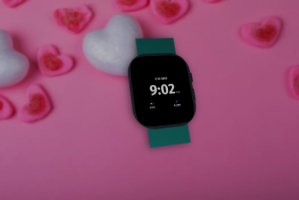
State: 9:02
